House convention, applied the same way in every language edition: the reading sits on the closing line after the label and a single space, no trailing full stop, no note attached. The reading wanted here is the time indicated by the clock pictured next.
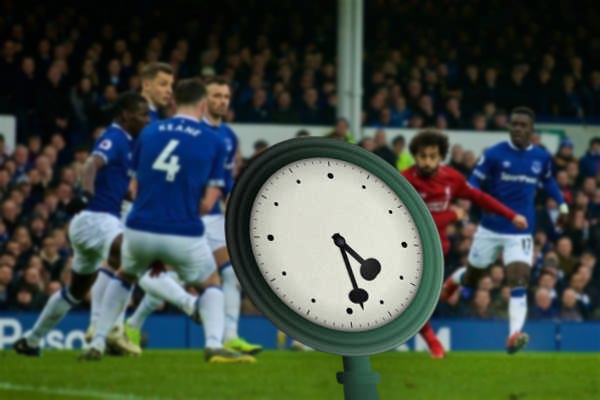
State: 4:28
